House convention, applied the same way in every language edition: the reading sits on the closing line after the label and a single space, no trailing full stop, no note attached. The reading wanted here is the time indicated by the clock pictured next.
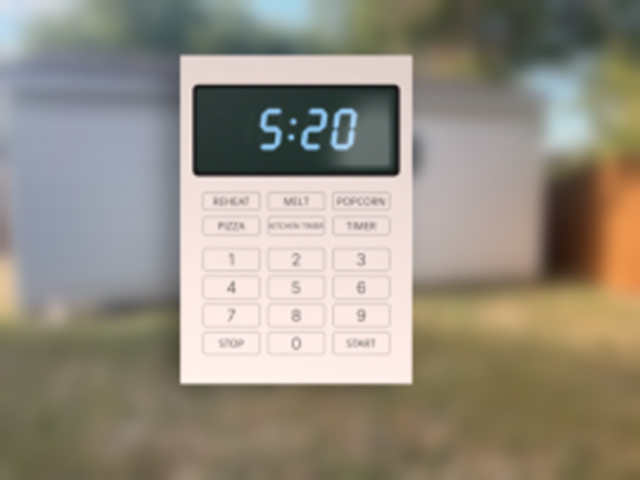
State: 5:20
